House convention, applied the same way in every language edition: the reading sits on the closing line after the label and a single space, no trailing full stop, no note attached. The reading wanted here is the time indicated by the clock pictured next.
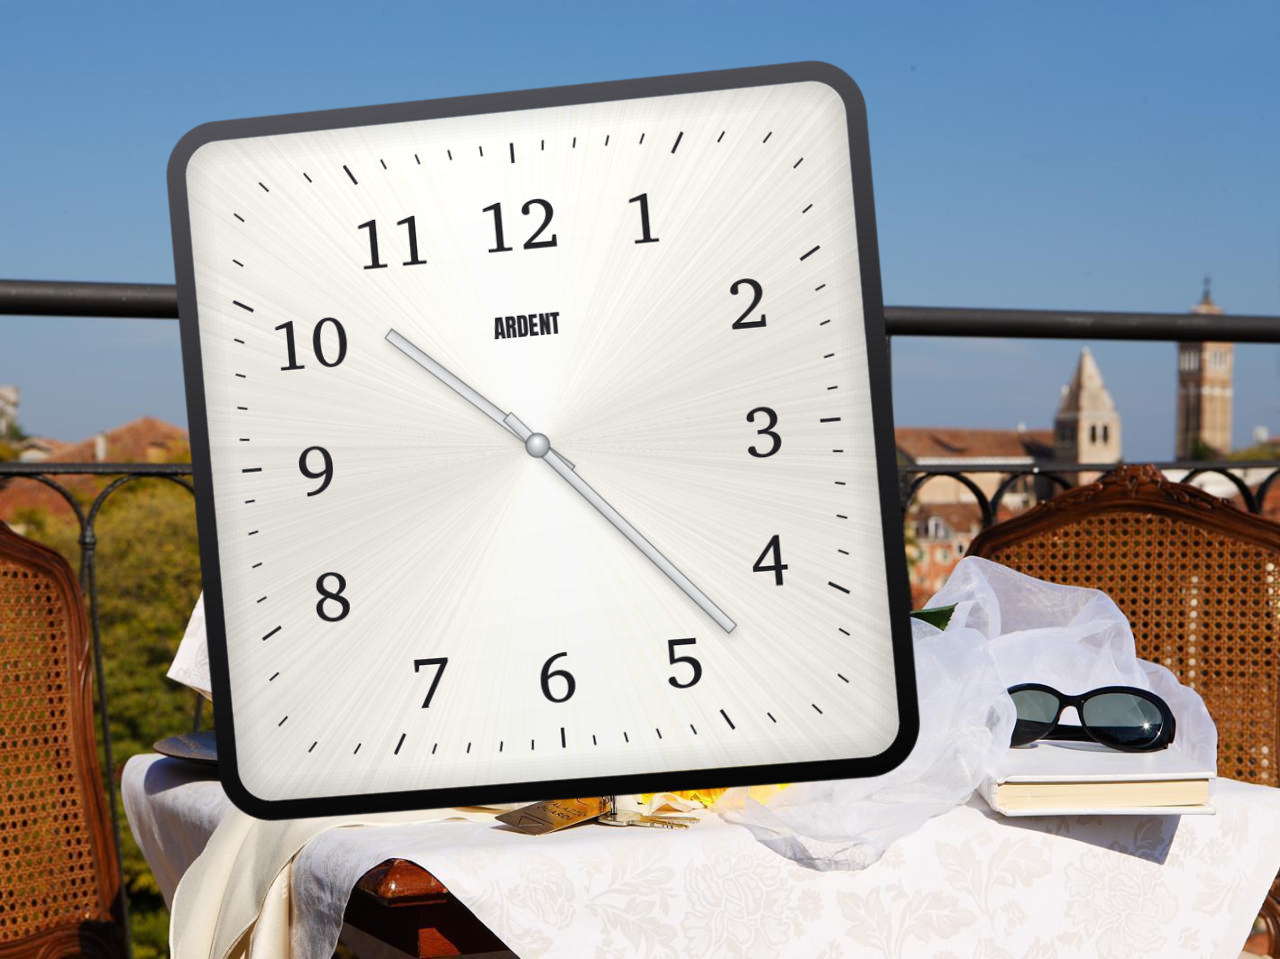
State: 10:23
